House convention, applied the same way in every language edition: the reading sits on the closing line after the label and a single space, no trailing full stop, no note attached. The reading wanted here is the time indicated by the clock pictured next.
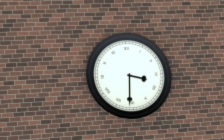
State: 3:31
